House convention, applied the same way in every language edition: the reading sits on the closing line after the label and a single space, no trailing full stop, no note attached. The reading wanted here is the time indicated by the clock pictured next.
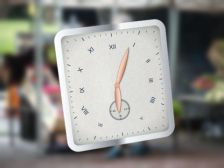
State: 6:04
